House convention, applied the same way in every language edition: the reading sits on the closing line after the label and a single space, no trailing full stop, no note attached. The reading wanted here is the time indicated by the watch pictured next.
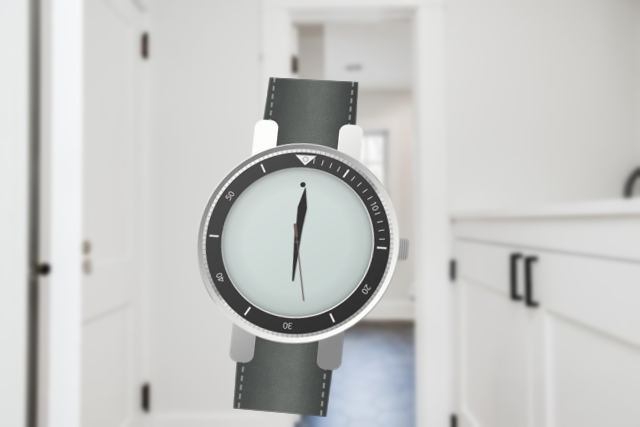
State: 6:00:28
